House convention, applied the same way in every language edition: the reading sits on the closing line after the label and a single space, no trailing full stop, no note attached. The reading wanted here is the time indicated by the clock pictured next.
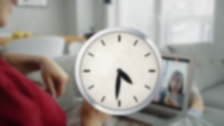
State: 4:31
